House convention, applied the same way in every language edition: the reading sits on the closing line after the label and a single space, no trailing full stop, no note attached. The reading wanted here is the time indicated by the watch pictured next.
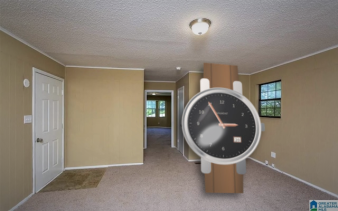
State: 2:55
